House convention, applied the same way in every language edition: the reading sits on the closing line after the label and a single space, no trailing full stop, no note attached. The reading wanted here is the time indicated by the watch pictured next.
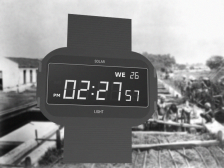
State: 2:27:57
